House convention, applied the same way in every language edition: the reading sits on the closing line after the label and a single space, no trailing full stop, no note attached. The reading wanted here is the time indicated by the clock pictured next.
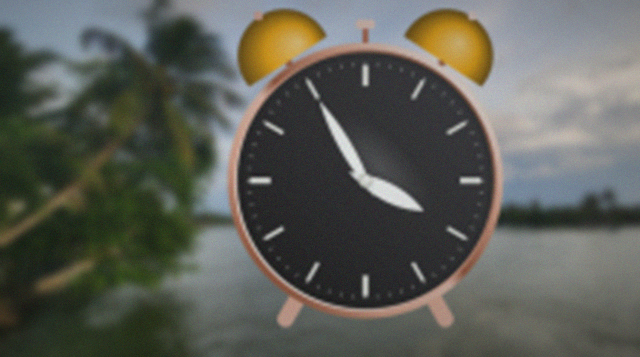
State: 3:55
